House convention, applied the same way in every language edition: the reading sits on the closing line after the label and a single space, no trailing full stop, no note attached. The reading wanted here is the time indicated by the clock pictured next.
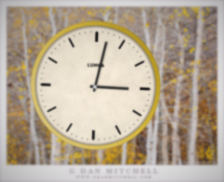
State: 3:02
